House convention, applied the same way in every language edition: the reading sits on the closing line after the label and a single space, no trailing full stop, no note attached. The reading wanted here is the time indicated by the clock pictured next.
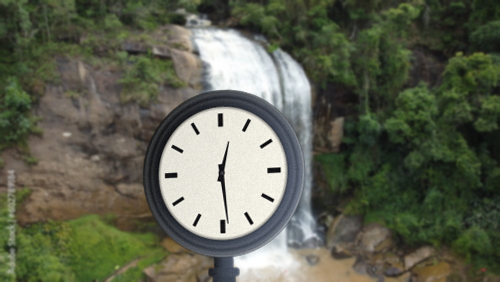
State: 12:29
